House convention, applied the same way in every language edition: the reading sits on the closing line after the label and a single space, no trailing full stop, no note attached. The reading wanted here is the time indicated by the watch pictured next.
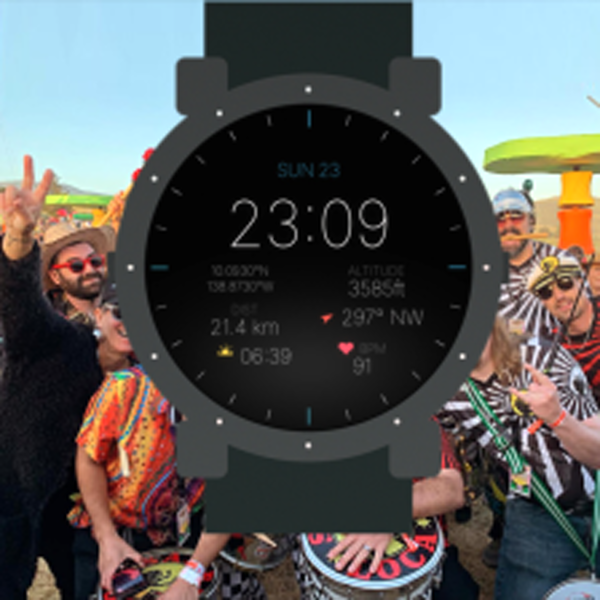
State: 23:09
